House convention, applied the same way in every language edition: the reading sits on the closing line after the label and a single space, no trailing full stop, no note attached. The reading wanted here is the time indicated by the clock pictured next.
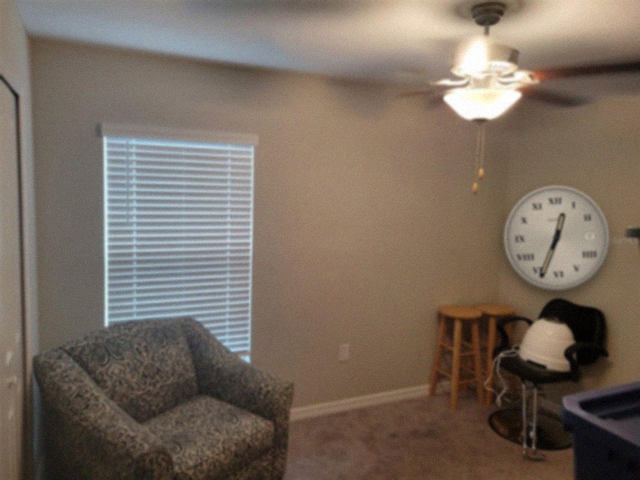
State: 12:34
